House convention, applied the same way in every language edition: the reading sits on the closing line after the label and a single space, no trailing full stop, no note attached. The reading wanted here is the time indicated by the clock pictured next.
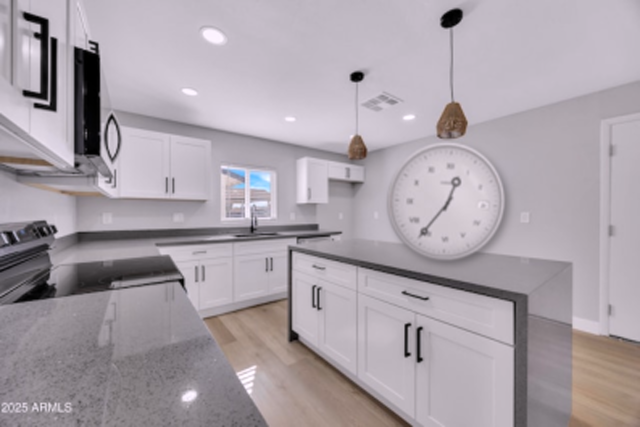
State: 12:36
